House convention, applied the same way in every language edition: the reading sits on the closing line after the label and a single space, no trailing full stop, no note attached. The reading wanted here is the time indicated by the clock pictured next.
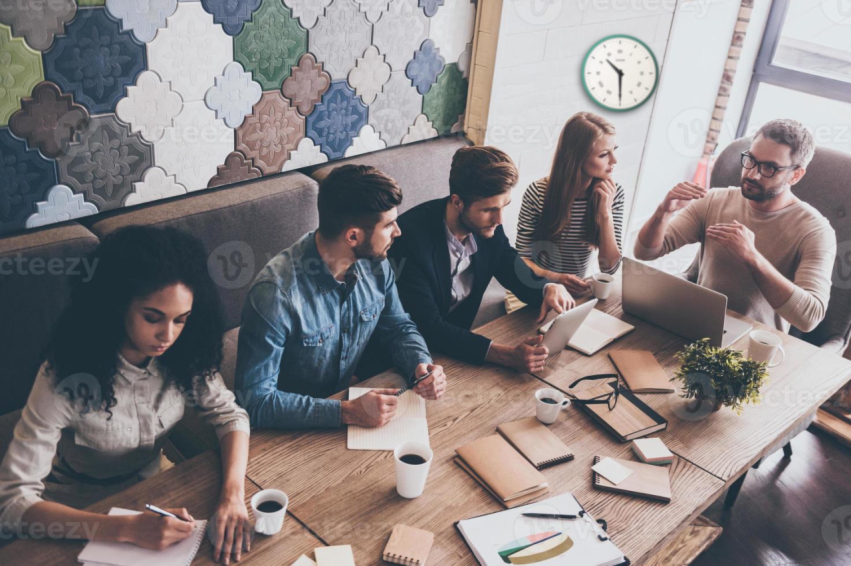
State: 10:30
